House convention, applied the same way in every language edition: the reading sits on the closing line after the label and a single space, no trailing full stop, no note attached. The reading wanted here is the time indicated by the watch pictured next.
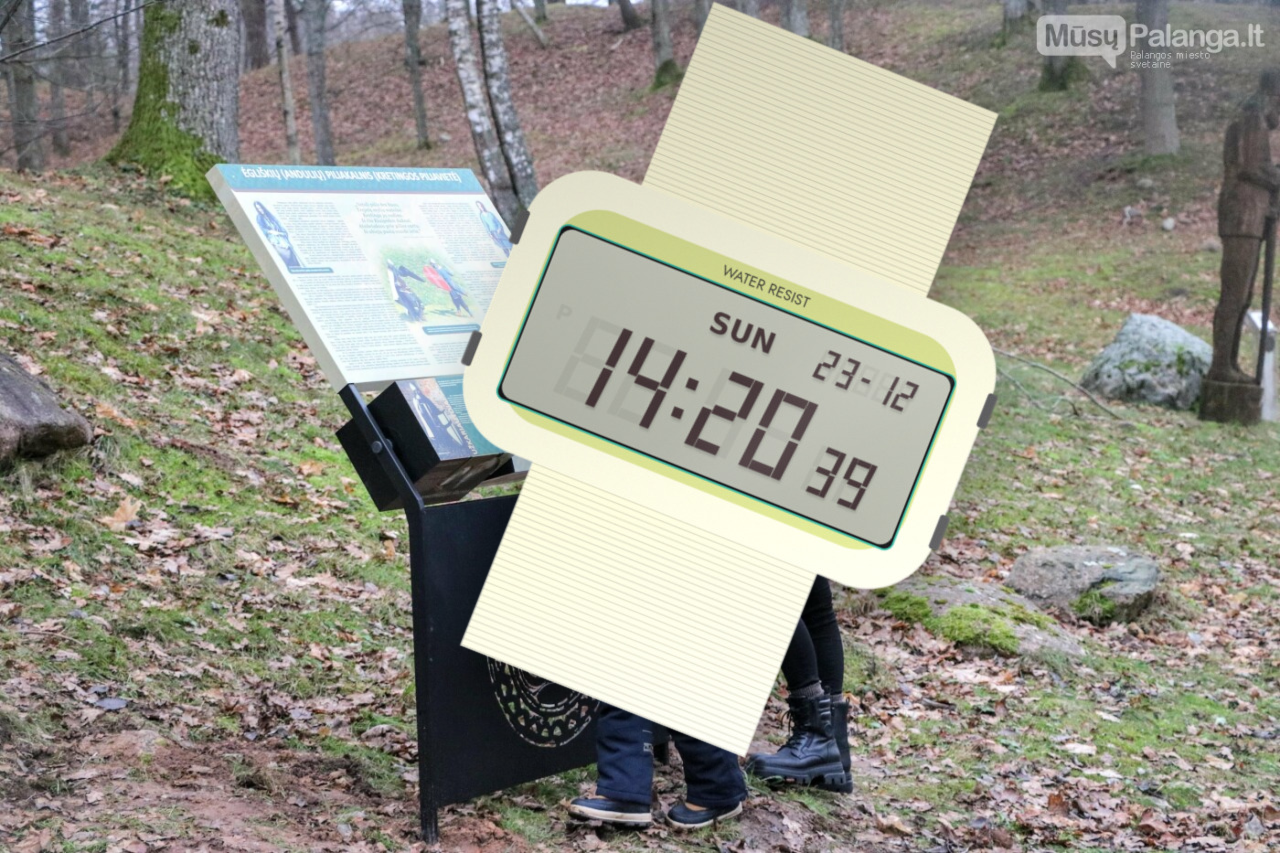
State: 14:20:39
